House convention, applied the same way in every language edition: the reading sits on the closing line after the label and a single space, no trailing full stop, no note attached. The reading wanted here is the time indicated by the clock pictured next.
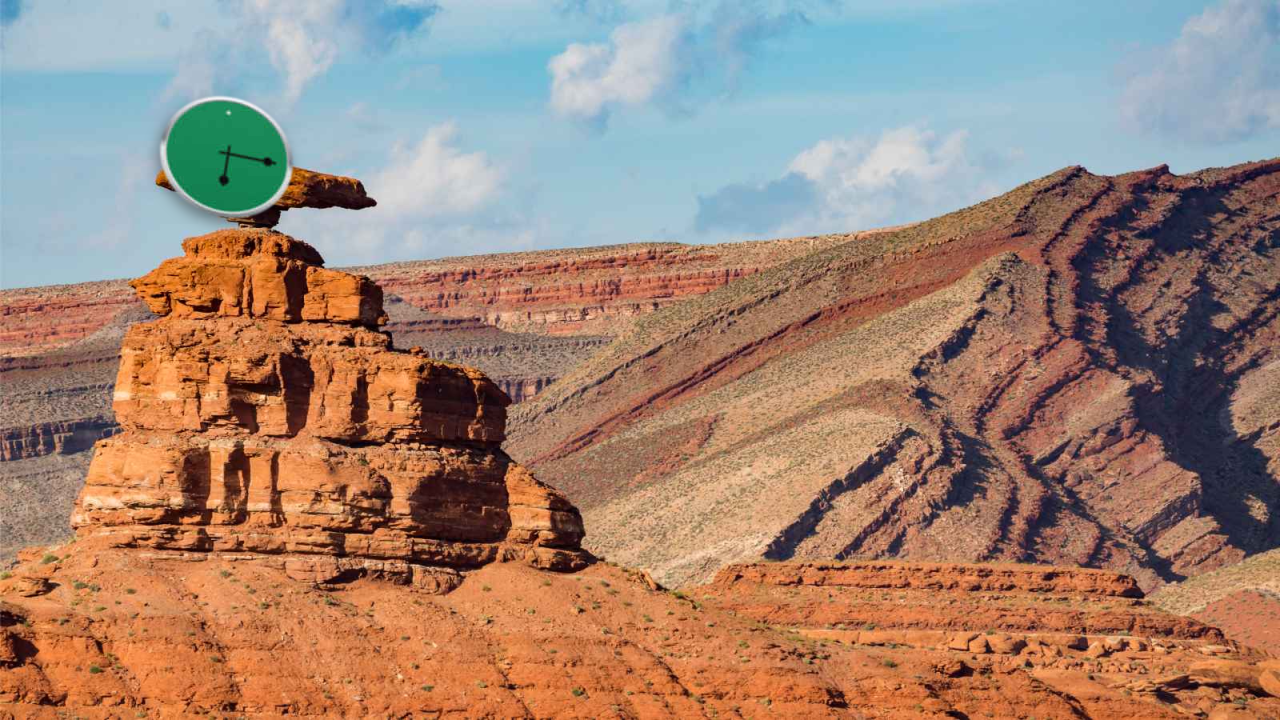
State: 6:16
